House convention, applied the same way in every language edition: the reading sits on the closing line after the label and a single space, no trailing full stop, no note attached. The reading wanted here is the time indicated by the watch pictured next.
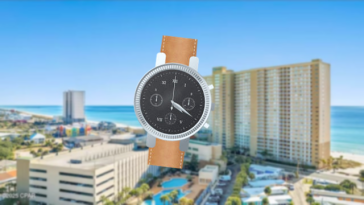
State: 4:20
